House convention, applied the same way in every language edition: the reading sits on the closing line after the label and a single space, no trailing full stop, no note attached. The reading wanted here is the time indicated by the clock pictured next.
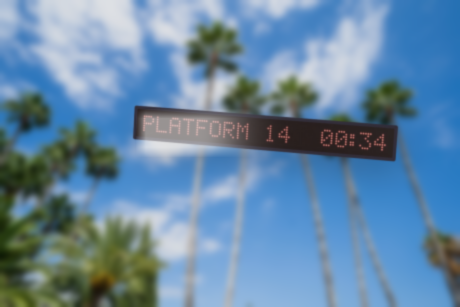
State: 0:34
